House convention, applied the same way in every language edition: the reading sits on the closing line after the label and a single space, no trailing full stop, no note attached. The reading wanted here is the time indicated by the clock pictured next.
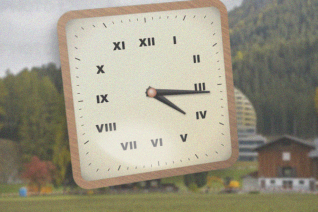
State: 4:16
